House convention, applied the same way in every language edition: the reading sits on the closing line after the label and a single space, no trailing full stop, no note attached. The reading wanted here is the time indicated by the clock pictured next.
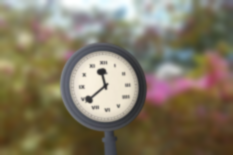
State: 11:39
